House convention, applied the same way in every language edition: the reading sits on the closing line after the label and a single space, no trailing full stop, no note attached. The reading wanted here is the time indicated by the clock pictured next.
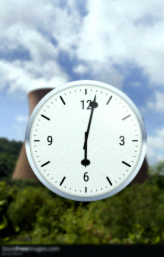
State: 6:02
